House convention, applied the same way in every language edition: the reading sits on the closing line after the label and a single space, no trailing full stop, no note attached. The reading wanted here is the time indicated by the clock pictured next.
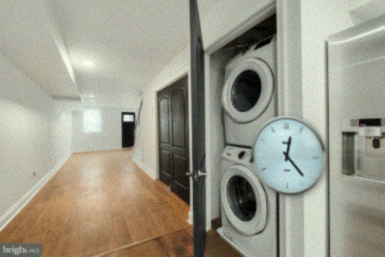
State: 12:23
